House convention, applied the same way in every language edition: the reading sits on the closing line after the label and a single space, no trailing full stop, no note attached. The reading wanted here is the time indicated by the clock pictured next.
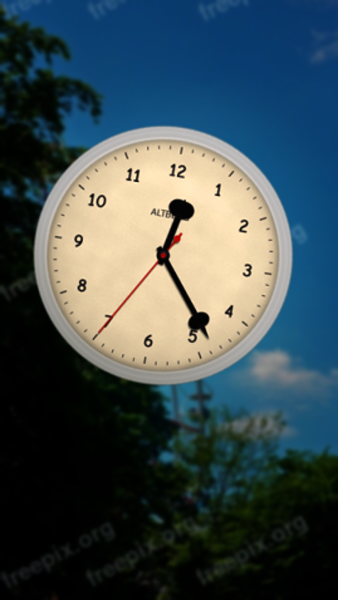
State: 12:23:35
